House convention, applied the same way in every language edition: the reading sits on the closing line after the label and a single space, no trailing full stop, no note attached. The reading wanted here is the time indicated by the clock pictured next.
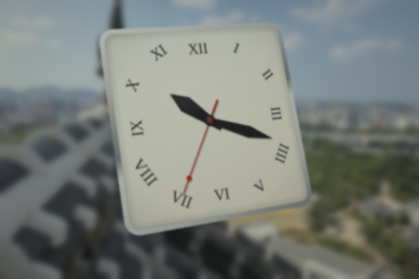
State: 10:18:35
